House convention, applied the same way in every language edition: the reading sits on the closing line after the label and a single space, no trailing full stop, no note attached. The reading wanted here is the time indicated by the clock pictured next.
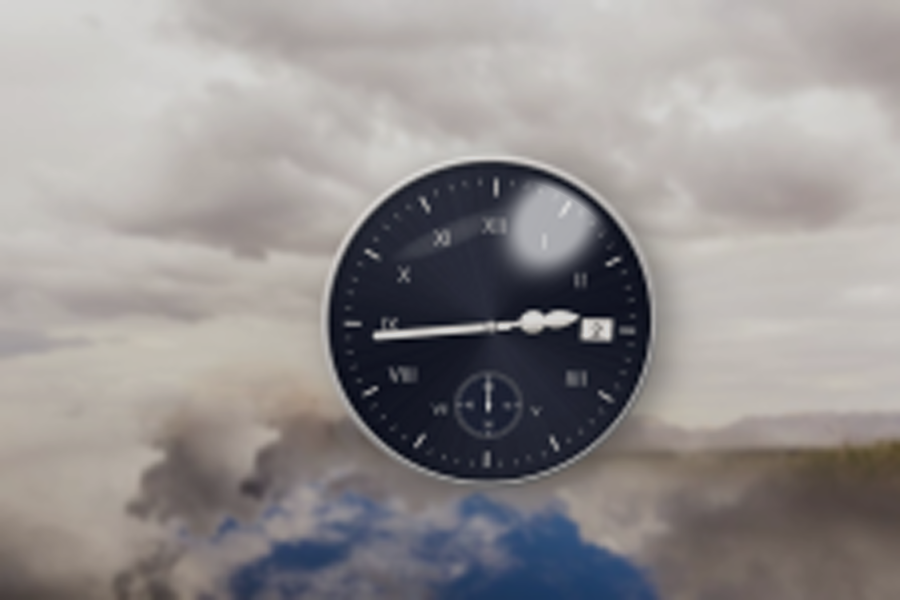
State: 2:44
